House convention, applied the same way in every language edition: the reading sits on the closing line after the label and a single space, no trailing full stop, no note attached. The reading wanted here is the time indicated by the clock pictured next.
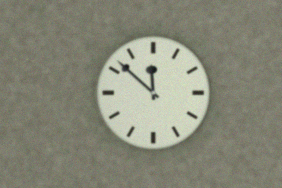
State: 11:52
